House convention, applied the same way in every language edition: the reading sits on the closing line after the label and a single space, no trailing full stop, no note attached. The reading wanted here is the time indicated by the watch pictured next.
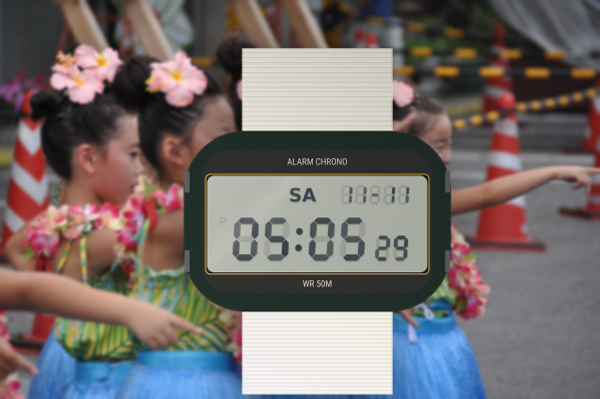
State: 5:05:29
